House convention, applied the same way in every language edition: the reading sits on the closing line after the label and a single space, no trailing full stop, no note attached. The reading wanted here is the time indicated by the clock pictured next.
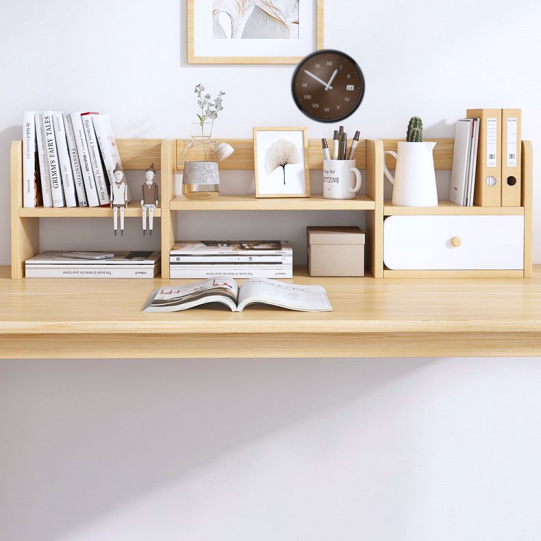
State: 12:50
